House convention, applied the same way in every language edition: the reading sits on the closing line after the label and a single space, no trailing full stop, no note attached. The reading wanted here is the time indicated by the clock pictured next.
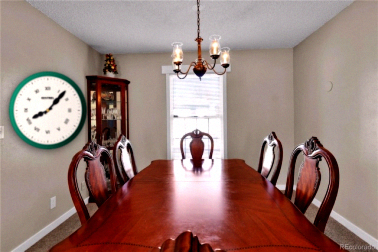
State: 8:07
